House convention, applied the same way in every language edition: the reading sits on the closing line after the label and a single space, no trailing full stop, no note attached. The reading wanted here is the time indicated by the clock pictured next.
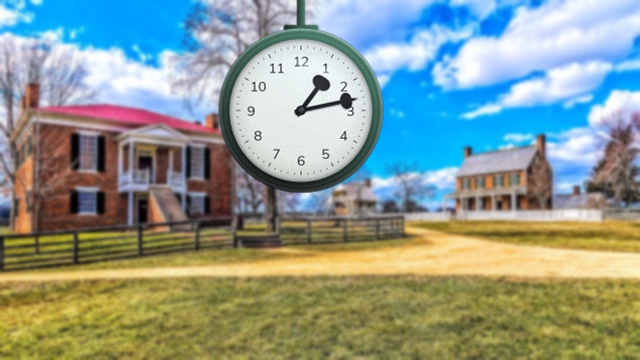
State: 1:13
